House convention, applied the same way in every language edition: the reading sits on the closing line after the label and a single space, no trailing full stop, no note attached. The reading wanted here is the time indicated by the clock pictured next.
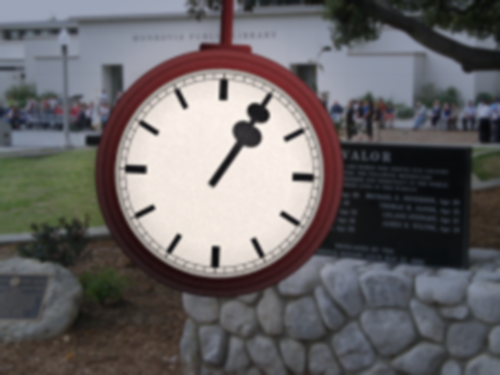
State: 1:05
